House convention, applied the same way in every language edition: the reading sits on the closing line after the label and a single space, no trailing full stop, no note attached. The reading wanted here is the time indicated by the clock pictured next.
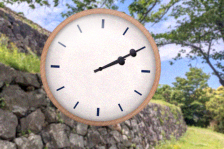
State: 2:10
